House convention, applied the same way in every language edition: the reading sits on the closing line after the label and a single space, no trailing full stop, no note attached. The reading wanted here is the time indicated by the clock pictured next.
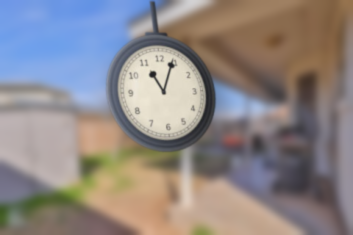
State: 11:04
